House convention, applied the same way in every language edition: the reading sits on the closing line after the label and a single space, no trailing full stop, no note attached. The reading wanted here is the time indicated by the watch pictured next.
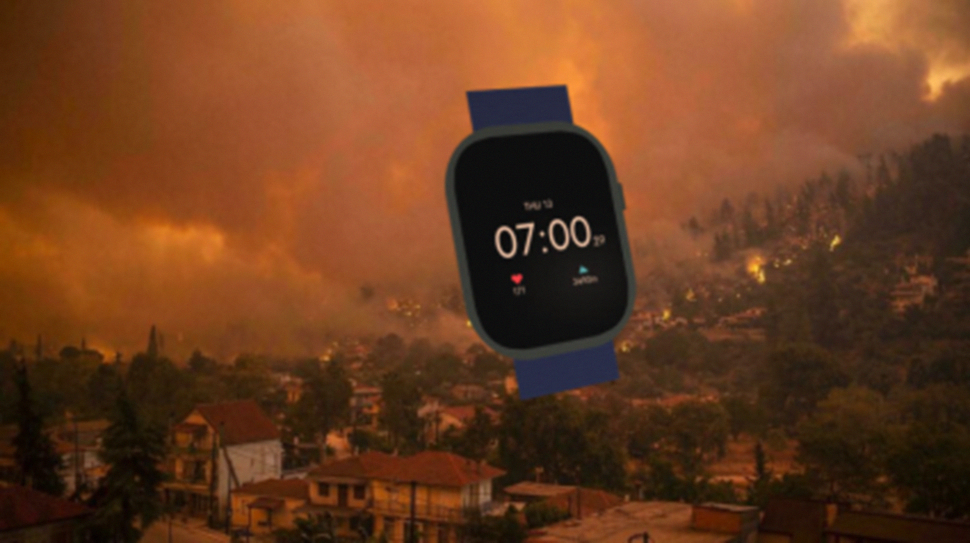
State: 7:00
